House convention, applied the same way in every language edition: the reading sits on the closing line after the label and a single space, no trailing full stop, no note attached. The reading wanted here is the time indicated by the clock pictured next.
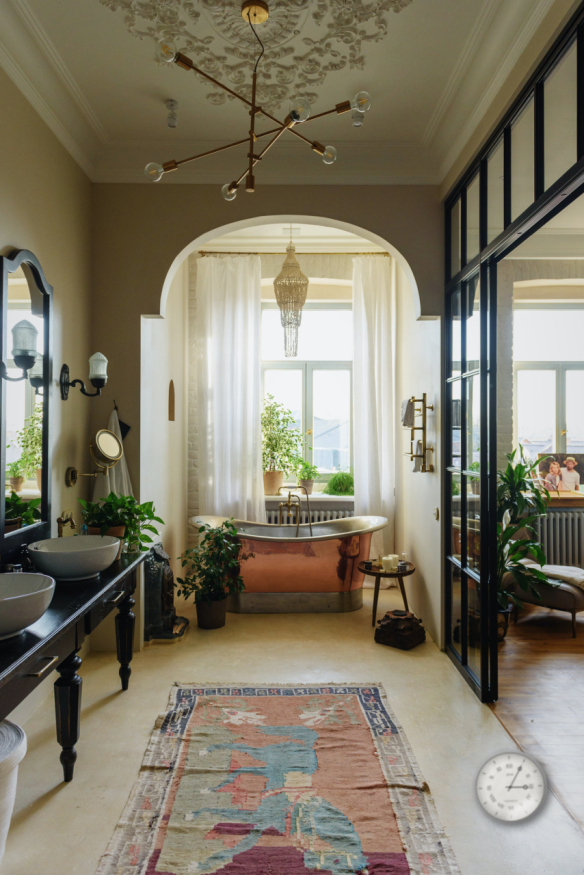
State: 3:05
